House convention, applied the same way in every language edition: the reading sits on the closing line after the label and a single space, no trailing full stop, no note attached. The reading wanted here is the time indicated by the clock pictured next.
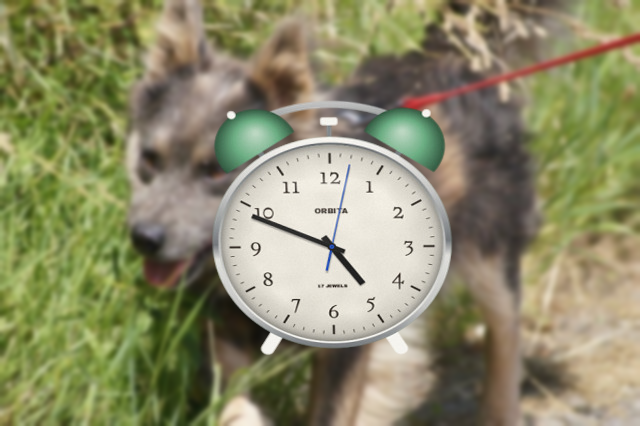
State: 4:49:02
